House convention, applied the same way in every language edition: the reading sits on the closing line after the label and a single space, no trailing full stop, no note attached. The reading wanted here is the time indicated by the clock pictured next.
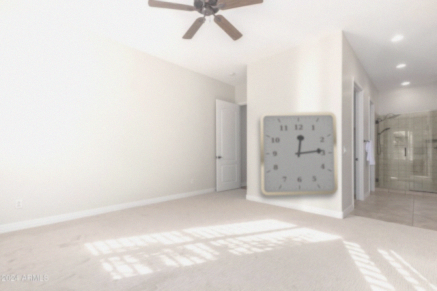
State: 12:14
